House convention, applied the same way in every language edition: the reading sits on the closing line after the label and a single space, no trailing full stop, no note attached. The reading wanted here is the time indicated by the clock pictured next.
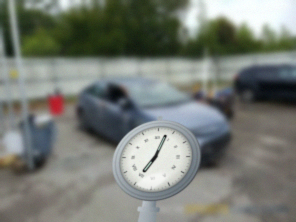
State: 7:03
